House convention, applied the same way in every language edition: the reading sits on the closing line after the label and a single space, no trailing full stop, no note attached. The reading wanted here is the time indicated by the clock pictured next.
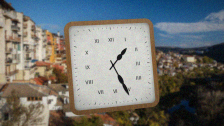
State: 1:26
